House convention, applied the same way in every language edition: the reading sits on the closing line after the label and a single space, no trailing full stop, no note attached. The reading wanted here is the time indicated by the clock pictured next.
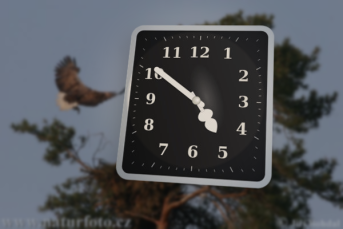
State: 4:51
